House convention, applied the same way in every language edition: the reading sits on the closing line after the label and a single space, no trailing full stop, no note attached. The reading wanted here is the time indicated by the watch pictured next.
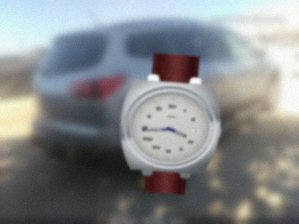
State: 3:44
